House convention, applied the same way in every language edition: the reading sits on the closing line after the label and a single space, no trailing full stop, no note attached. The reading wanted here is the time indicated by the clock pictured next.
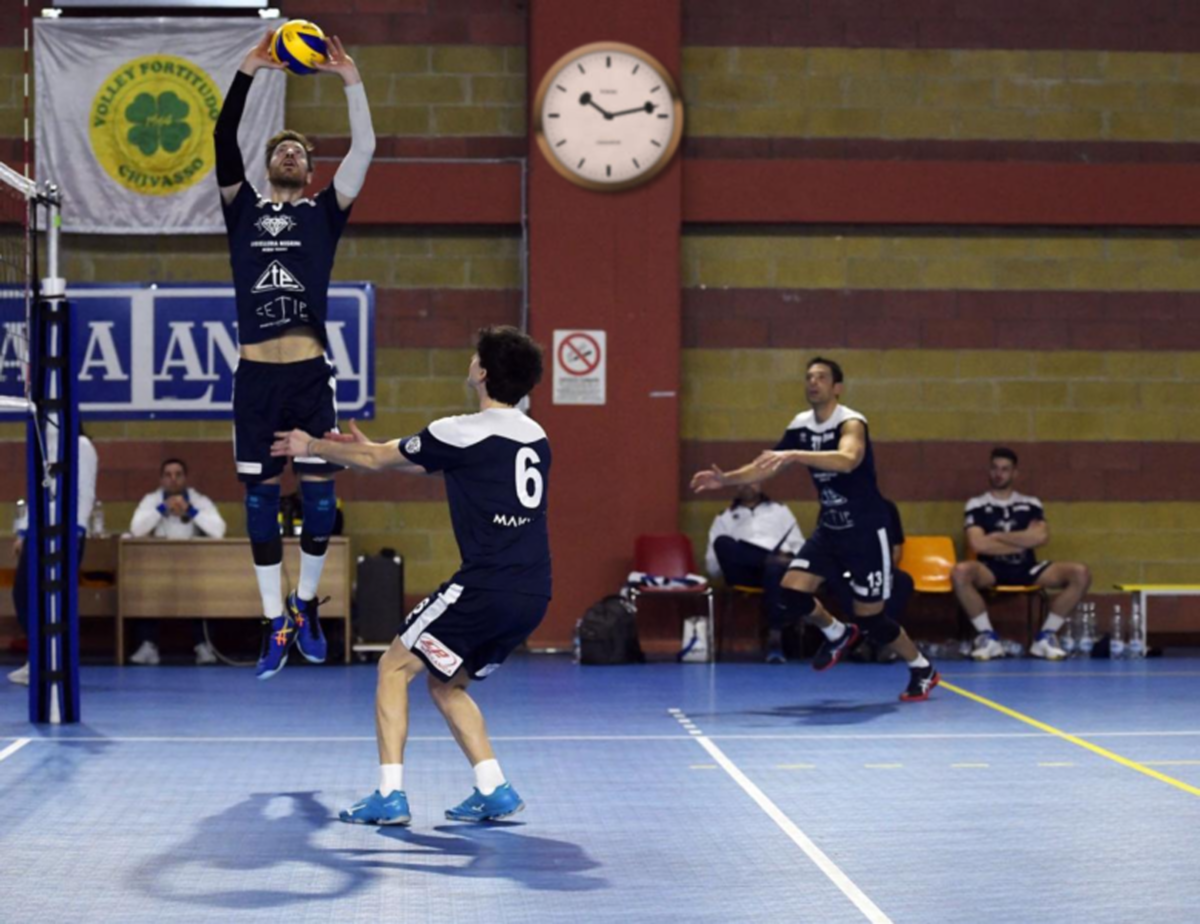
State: 10:13
